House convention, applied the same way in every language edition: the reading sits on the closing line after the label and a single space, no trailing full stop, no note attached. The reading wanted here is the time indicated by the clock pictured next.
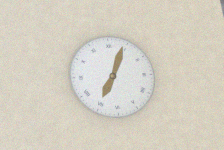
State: 7:04
